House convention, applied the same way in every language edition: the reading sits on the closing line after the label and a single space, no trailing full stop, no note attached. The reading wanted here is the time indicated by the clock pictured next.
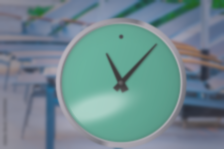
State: 11:07
